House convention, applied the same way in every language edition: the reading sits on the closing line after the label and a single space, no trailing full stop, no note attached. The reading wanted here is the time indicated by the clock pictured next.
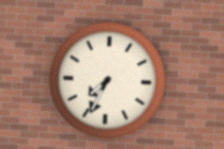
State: 7:34
